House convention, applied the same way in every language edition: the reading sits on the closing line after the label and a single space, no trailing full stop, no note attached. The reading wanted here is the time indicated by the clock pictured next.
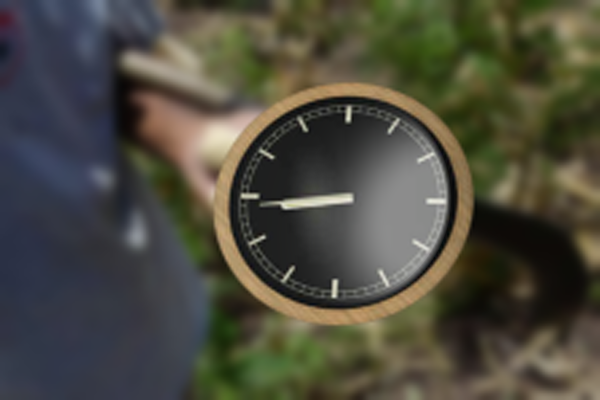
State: 8:44
